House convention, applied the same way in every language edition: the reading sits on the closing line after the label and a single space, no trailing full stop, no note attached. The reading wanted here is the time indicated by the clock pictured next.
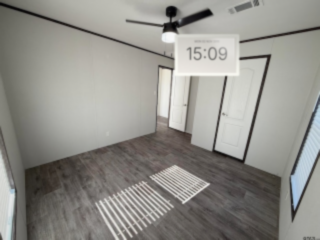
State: 15:09
